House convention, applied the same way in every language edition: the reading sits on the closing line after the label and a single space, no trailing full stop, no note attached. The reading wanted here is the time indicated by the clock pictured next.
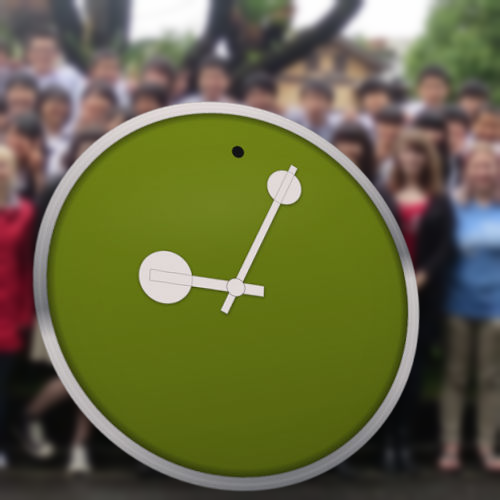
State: 9:04
